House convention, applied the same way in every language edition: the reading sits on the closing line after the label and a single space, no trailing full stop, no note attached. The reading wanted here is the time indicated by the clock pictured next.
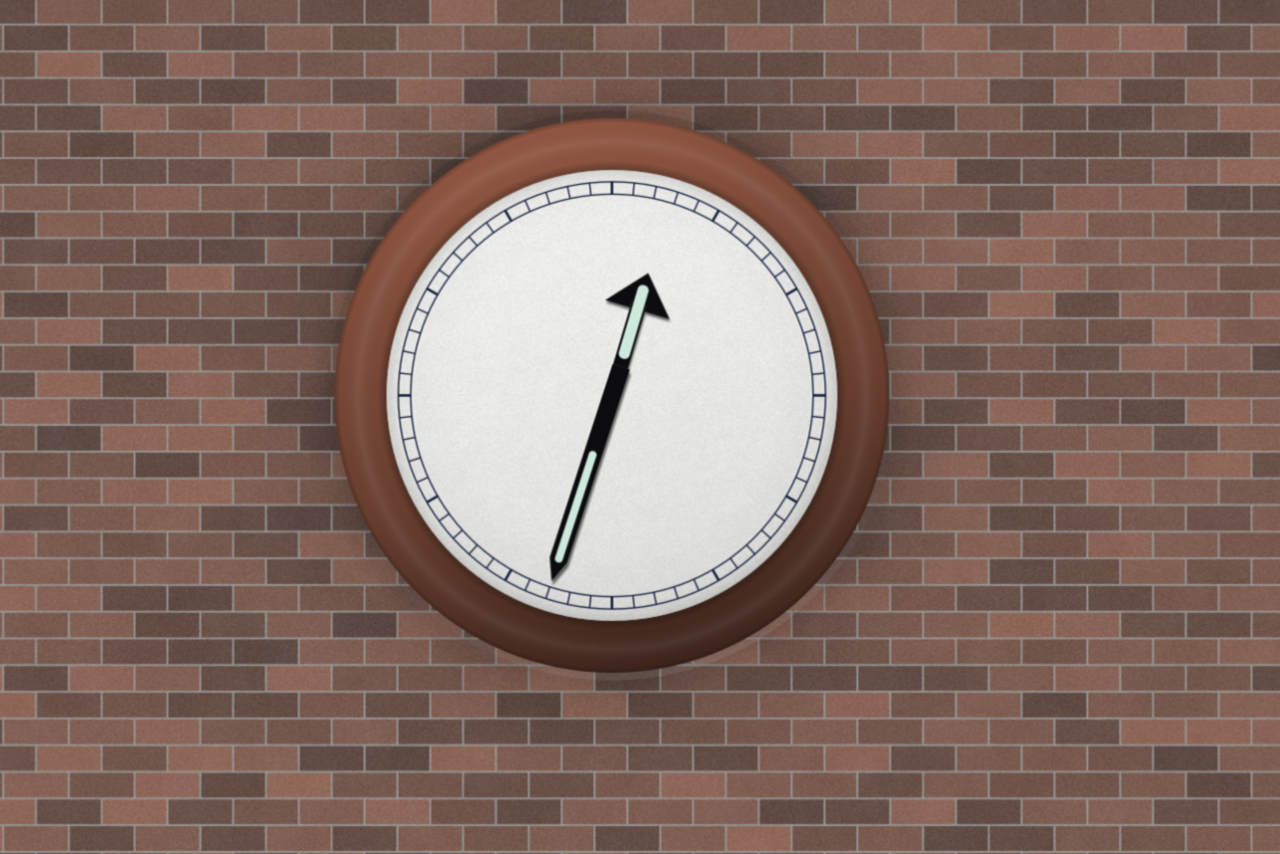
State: 12:33
